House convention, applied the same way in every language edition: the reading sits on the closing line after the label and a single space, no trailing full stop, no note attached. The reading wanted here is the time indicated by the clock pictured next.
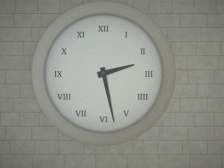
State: 2:28
